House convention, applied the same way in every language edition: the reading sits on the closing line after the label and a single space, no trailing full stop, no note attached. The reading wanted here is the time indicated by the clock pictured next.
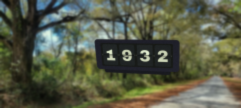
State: 19:32
